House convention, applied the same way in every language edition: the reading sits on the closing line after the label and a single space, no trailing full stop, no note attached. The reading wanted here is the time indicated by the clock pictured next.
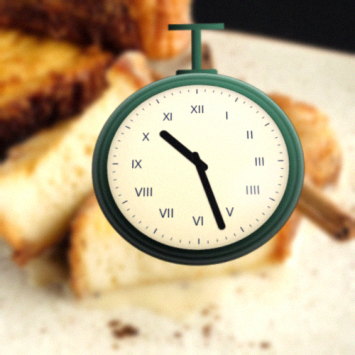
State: 10:27
